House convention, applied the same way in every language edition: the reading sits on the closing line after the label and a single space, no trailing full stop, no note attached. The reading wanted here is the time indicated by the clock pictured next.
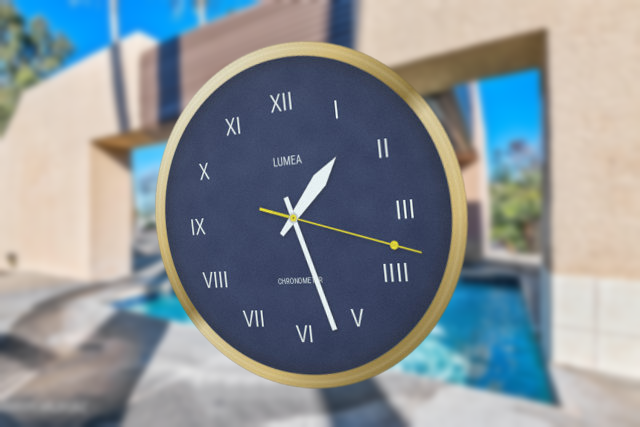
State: 1:27:18
